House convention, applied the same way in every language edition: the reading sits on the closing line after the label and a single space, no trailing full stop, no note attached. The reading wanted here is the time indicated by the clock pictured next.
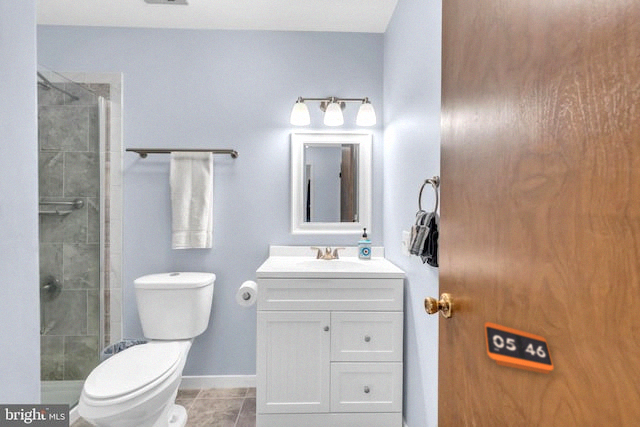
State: 5:46
